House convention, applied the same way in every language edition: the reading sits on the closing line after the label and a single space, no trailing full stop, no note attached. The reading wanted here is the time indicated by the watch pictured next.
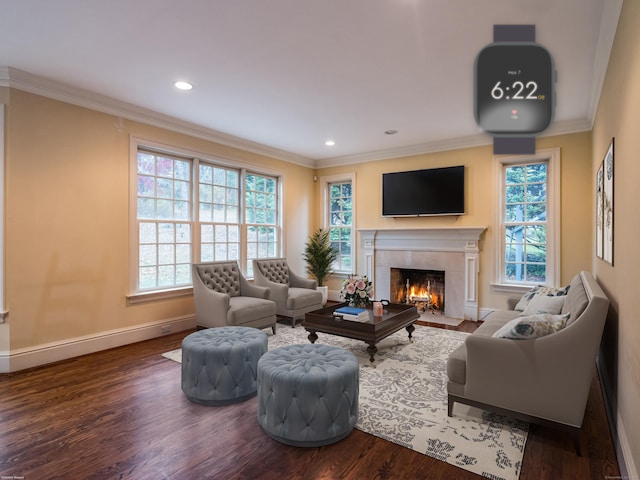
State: 6:22
